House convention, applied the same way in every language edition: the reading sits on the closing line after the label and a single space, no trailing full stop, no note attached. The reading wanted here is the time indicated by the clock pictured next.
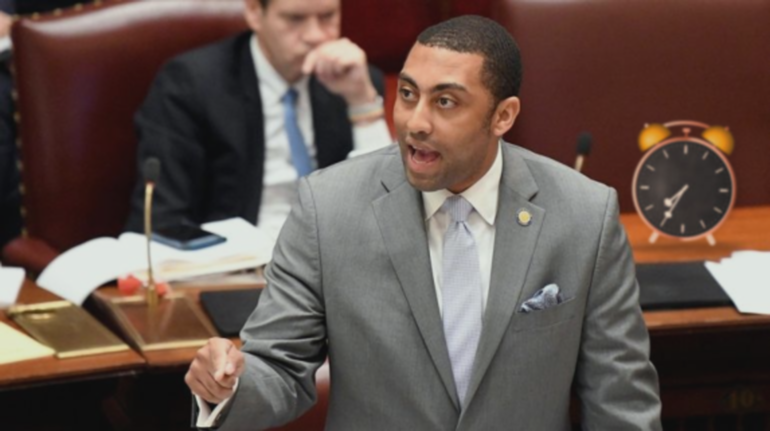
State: 7:35
